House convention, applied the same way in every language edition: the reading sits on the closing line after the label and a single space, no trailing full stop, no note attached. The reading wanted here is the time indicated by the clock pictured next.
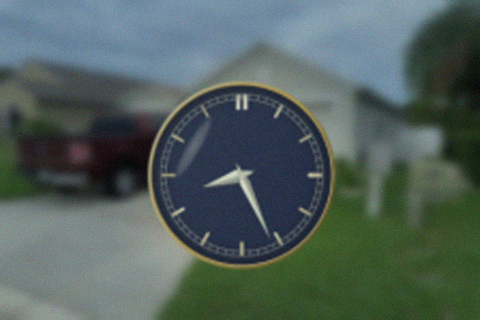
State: 8:26
